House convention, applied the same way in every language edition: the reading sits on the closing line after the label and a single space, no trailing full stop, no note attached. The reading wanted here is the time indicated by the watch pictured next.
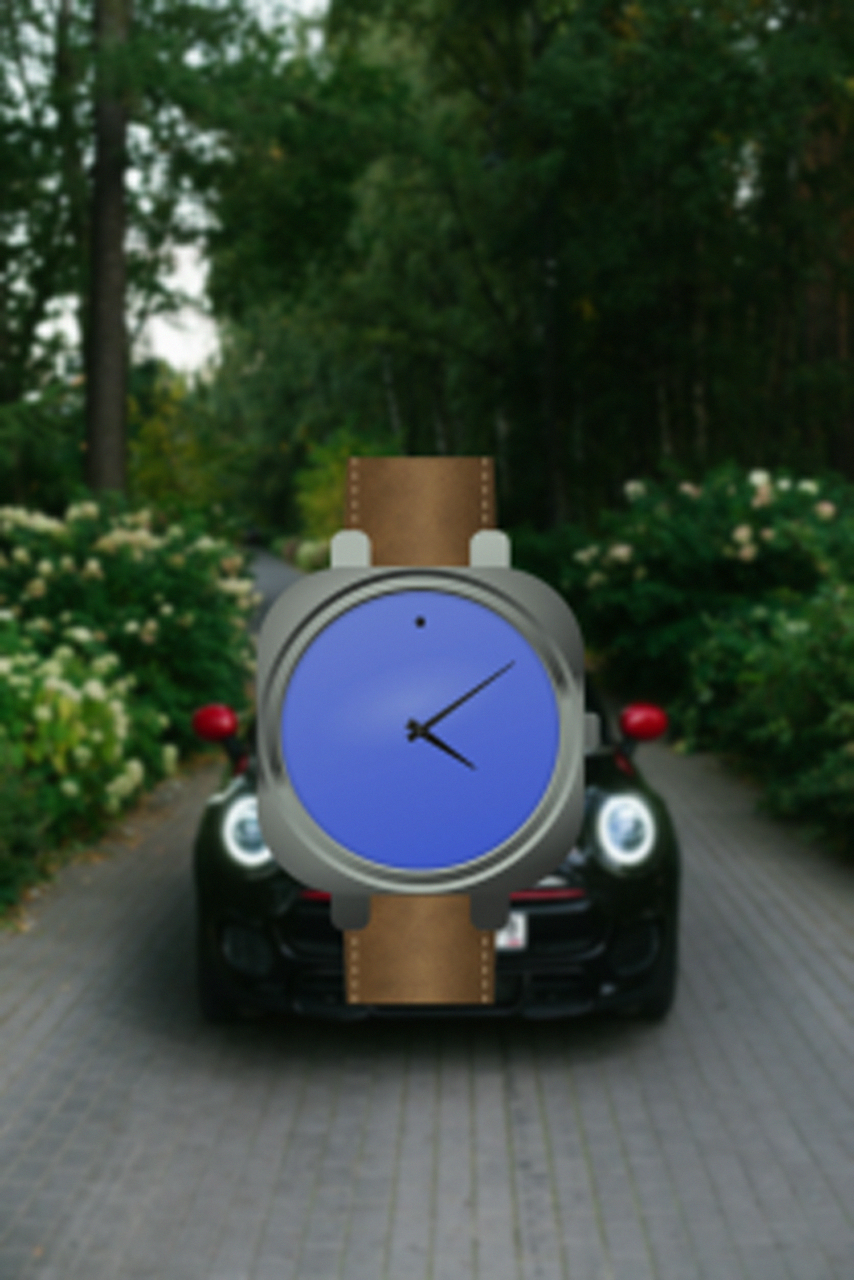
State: 4:09
